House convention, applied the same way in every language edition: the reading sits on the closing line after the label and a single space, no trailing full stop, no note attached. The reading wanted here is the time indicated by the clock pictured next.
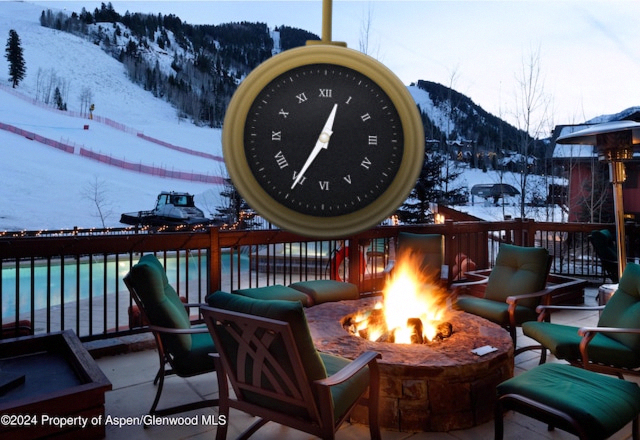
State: 12:35
